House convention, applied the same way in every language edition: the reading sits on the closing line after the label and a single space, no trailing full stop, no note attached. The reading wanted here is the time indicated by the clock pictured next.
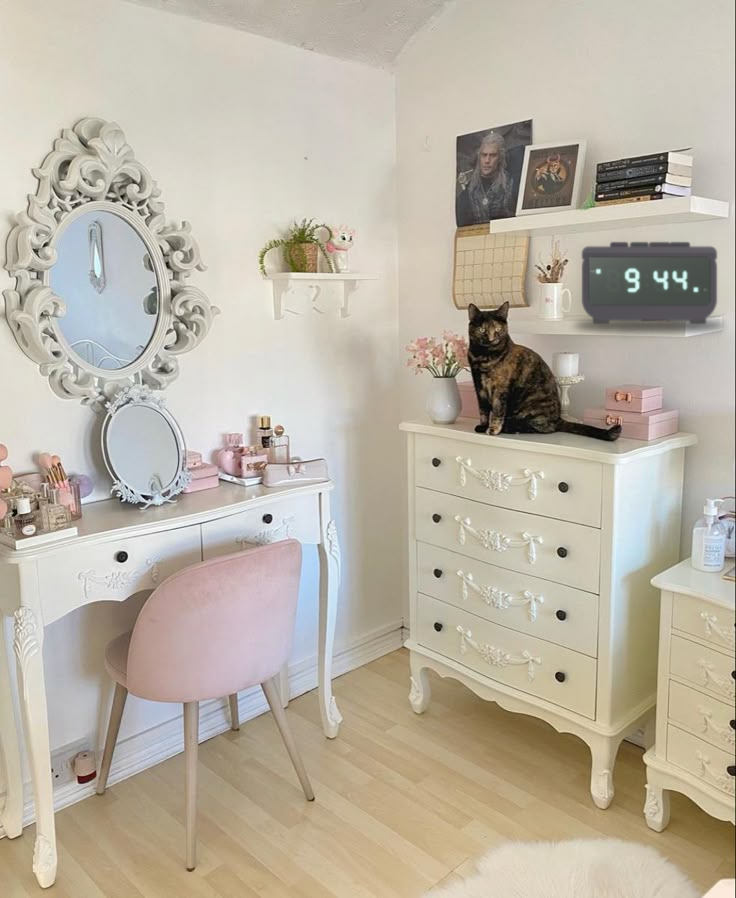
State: 9:44
